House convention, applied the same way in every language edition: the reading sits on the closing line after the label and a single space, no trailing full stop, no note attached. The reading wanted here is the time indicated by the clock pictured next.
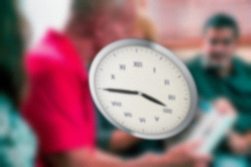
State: 3:45
